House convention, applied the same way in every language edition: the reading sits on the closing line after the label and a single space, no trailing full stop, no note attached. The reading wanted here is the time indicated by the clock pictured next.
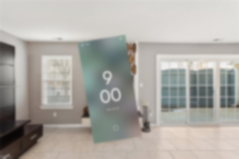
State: 9:00
